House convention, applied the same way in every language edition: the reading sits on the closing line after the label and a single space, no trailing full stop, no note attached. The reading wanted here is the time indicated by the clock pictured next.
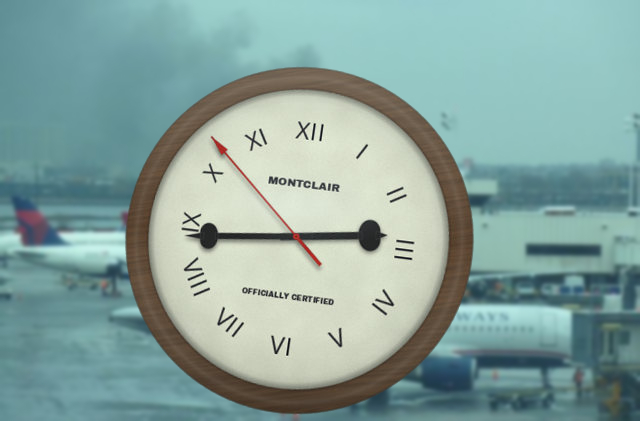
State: 2:43:52
